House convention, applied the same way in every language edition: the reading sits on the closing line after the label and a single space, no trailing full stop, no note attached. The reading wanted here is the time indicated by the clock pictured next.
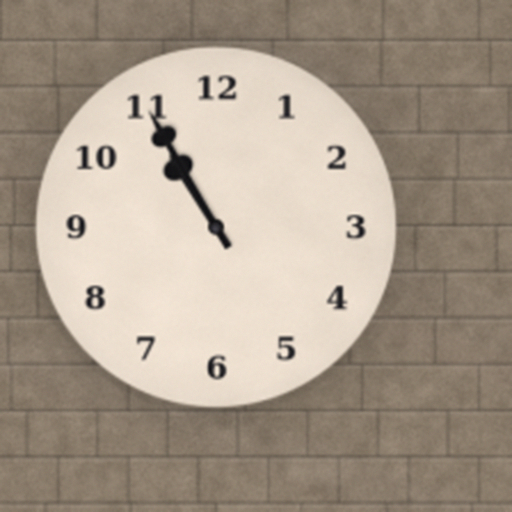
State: 10:55
